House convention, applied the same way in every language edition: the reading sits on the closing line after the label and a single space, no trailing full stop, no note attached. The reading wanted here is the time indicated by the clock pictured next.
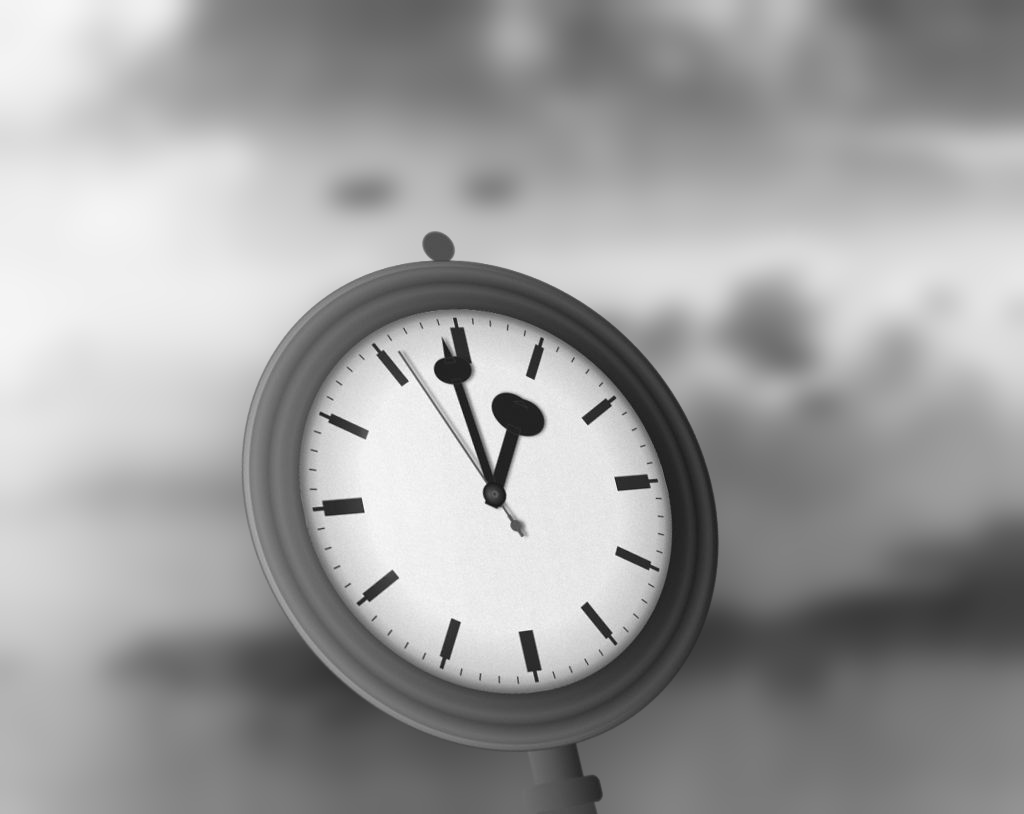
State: 12:58:56
